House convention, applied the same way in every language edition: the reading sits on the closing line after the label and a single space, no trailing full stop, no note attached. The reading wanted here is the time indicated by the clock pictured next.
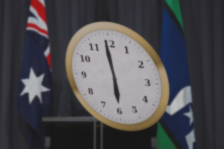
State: 5:59
